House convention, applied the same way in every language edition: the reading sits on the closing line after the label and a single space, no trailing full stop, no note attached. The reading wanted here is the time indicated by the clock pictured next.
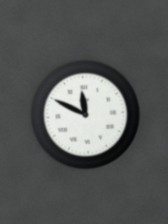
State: 11:50
